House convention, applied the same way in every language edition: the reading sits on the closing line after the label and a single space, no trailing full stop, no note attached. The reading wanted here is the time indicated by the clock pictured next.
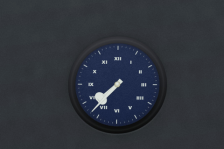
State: 7:37
